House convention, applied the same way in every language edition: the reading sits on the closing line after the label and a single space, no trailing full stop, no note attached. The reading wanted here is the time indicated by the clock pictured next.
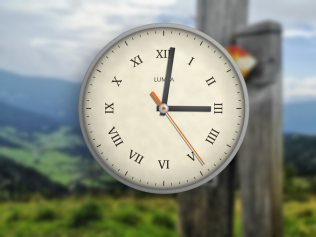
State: 3:01:24
